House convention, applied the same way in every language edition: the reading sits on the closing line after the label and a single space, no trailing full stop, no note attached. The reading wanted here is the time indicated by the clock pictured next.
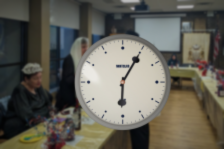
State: 6:05
